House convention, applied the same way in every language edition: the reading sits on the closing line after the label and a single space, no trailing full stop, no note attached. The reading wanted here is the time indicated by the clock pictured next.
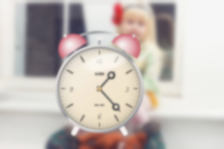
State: 1:23
